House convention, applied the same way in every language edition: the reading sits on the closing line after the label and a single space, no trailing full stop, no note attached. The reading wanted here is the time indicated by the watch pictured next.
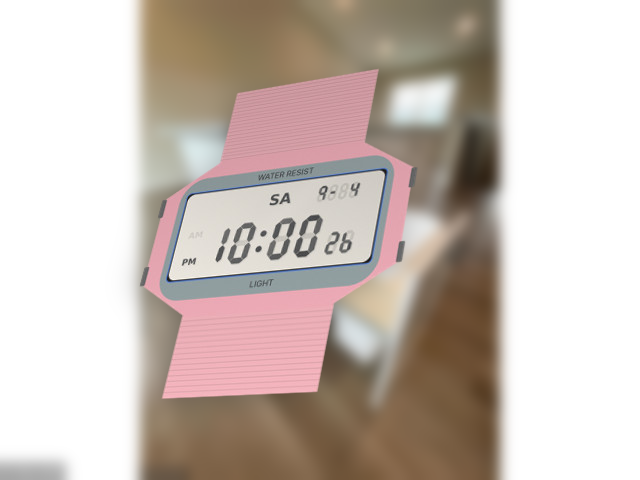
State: 10:00:26
